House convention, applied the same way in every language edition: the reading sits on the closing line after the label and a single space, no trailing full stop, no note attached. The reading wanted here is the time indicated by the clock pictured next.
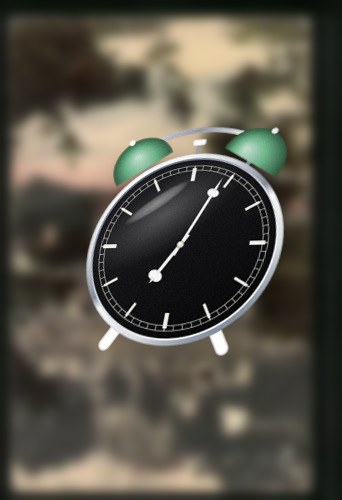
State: 7:04
